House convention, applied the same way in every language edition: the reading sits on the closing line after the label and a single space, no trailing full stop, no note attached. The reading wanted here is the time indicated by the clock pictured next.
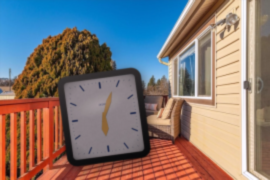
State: 6:04
